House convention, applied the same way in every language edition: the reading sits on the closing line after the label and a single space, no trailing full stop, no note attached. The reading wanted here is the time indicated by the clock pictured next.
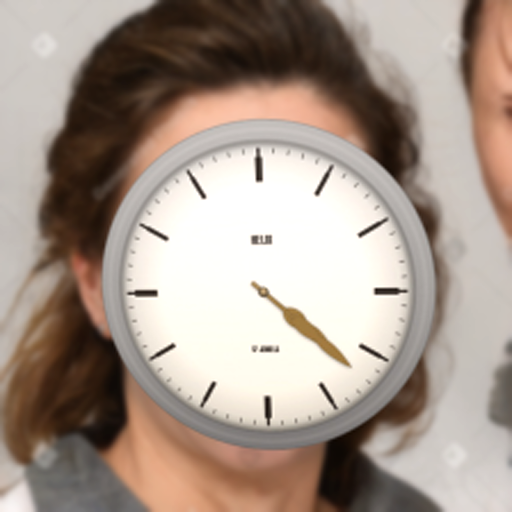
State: 4:22
